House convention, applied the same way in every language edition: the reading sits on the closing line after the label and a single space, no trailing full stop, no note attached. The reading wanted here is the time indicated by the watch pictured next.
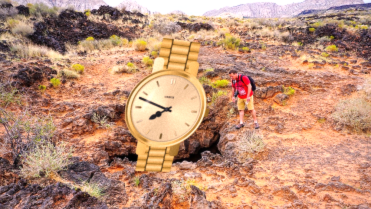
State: 7:48
